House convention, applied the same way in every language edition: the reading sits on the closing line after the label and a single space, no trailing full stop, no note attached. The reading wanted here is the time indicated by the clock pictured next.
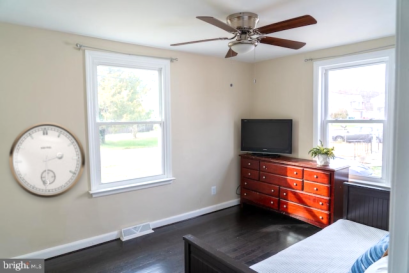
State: 2:31
